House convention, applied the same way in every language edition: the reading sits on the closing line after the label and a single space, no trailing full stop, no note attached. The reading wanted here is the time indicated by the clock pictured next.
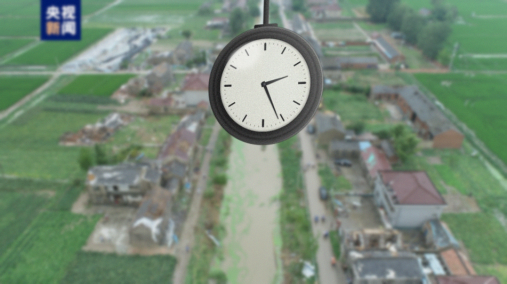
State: 2:26
